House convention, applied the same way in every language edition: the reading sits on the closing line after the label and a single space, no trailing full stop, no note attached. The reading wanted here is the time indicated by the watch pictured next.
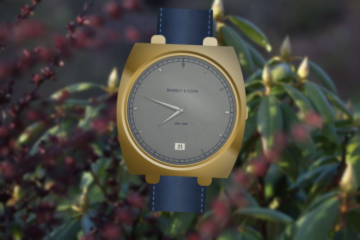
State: 7:48
